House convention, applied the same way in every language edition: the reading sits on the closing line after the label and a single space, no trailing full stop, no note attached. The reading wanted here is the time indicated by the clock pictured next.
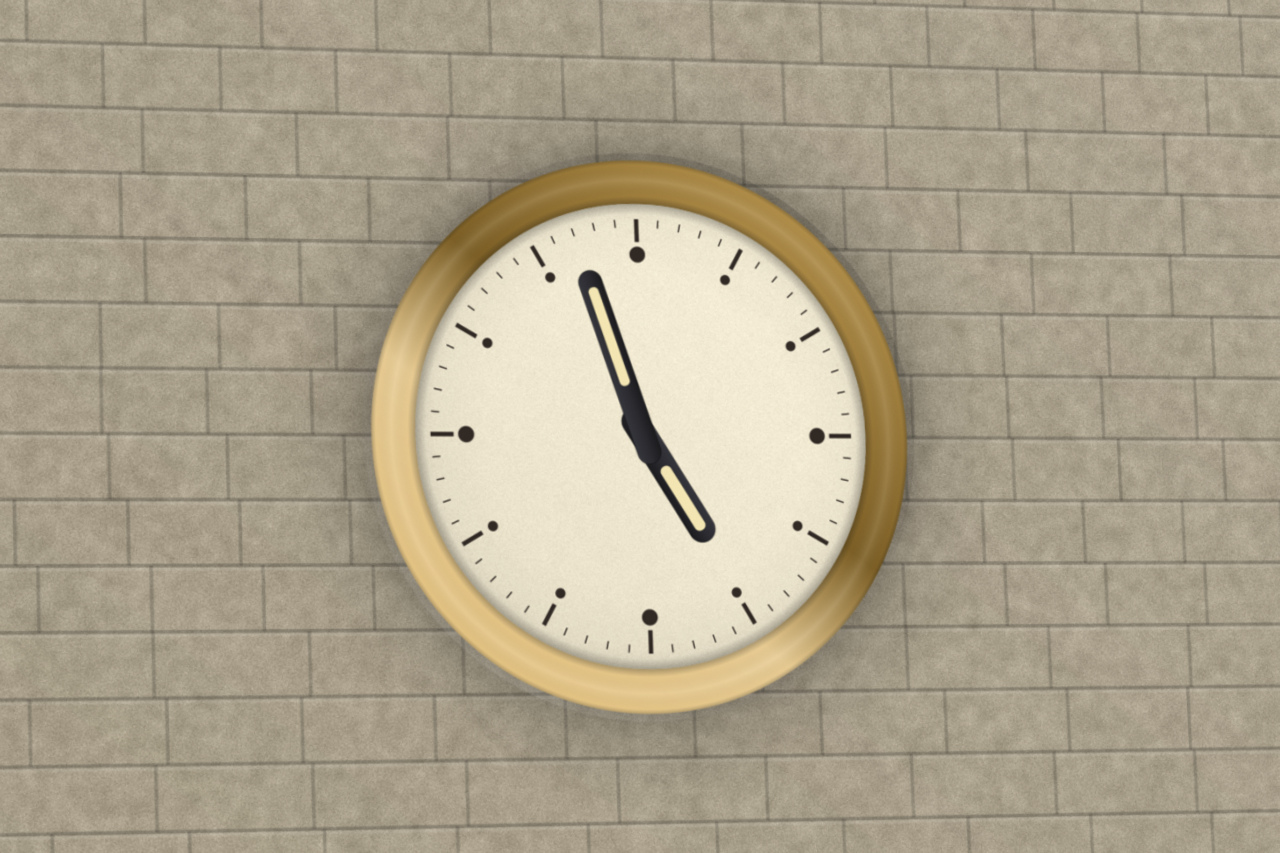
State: 4:57
